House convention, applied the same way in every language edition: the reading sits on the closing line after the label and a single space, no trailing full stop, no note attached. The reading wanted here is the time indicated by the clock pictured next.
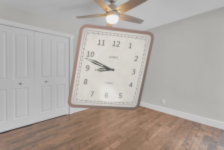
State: 8:48
